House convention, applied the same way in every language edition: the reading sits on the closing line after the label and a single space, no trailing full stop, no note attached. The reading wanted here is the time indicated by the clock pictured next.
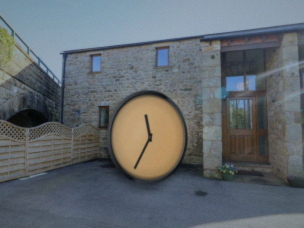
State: 11:35
